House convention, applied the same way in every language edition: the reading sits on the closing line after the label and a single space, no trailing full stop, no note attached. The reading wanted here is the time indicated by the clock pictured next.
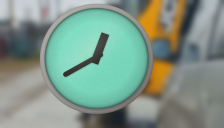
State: 12:40
